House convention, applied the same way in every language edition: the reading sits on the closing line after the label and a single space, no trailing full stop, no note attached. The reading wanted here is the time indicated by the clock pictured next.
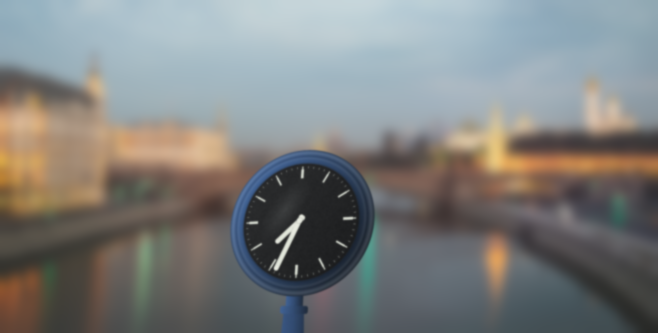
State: 7:34
